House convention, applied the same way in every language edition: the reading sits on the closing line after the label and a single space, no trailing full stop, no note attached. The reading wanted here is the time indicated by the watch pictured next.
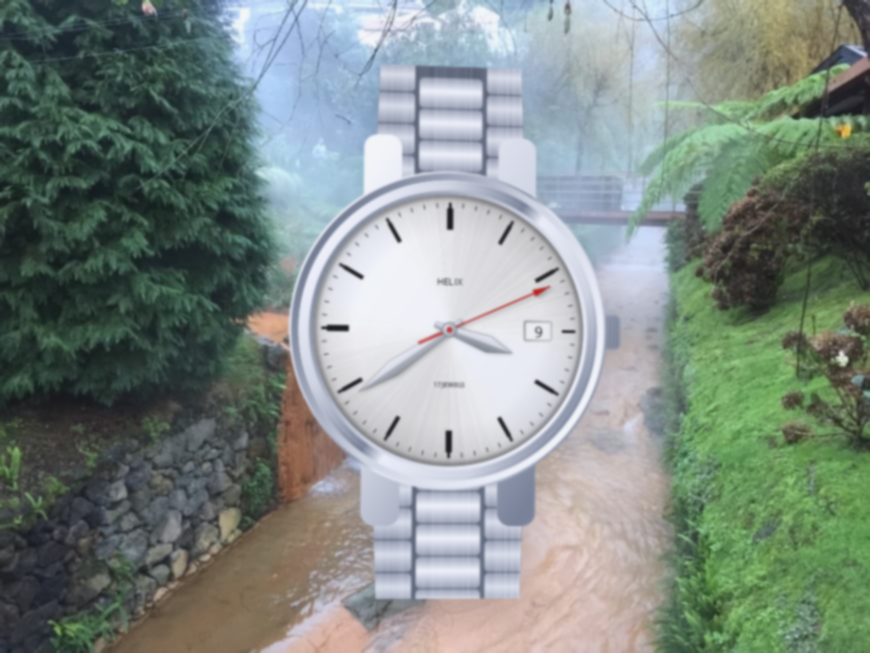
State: 3:39:11
